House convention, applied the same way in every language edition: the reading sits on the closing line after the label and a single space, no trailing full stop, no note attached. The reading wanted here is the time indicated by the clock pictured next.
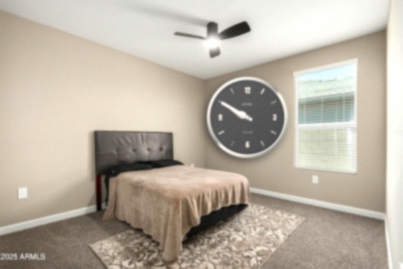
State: 9:50
